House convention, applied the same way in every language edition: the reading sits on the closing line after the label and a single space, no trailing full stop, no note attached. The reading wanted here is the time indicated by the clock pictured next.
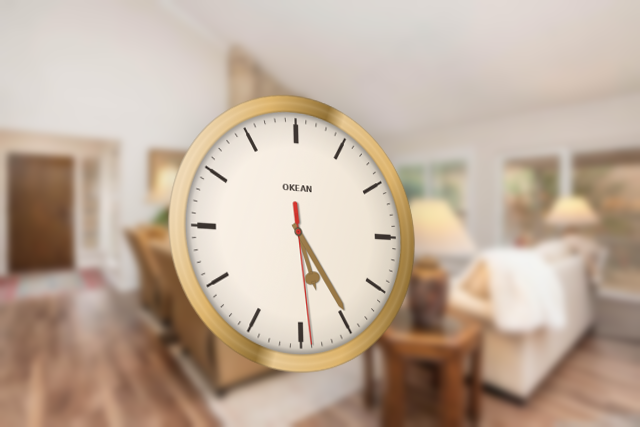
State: 5:24:29
